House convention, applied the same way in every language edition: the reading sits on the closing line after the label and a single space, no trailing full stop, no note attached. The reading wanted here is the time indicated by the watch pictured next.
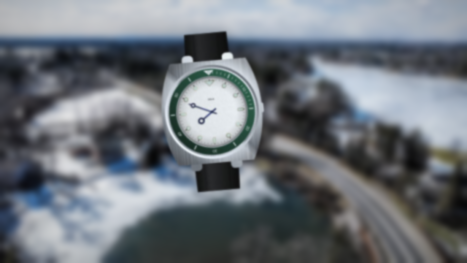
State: 7:49
